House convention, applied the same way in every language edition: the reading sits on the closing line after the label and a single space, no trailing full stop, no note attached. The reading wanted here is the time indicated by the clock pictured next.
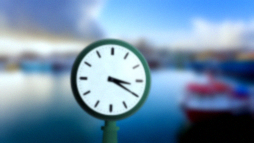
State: 3:20
